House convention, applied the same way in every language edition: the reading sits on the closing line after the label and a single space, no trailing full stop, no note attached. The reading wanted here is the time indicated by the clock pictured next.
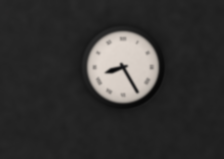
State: 8:25
